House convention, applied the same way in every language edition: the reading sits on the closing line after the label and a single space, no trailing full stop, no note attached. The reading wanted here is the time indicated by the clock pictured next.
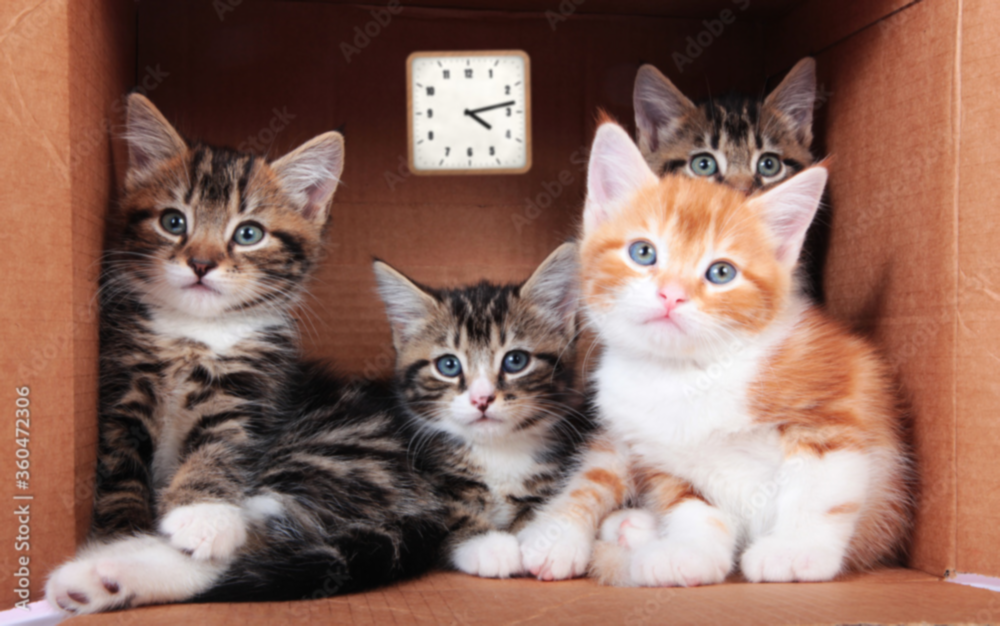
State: 4:13
